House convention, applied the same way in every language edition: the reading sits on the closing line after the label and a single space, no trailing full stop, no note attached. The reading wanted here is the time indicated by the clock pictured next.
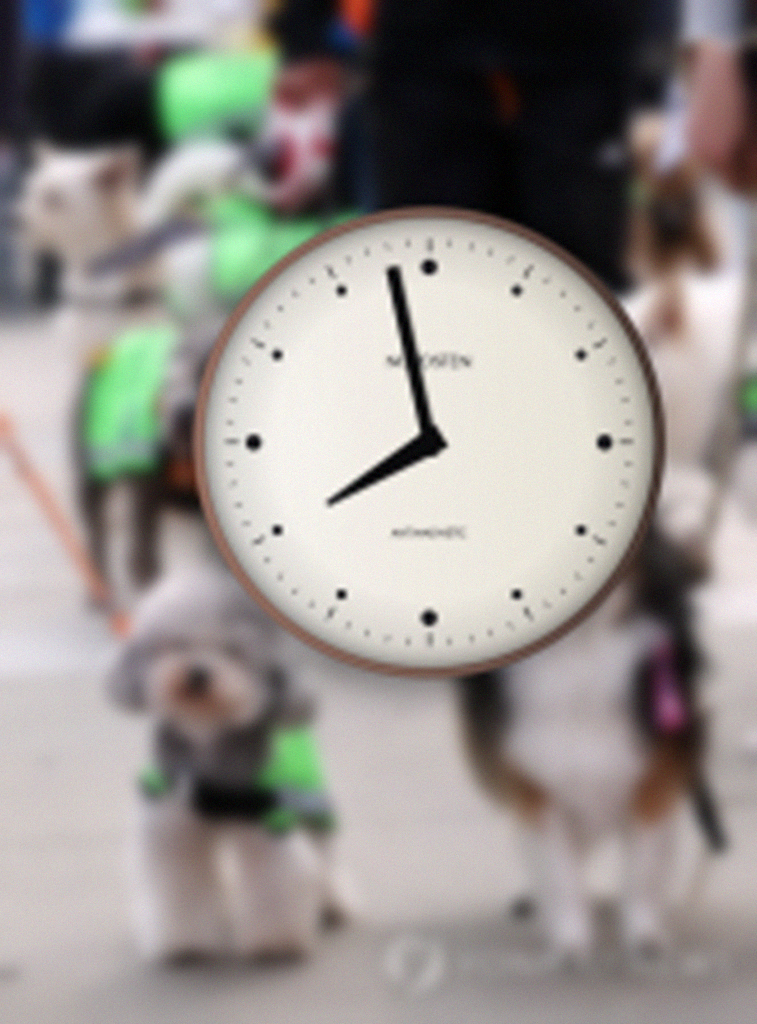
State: 7:58
